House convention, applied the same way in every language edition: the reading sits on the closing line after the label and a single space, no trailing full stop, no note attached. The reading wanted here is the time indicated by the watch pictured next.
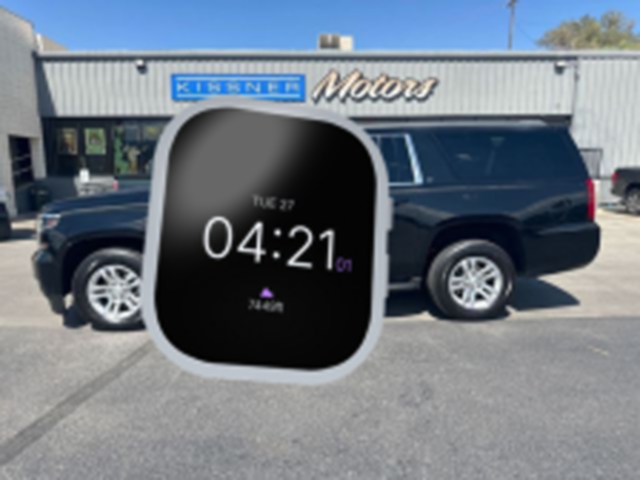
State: 4:21
